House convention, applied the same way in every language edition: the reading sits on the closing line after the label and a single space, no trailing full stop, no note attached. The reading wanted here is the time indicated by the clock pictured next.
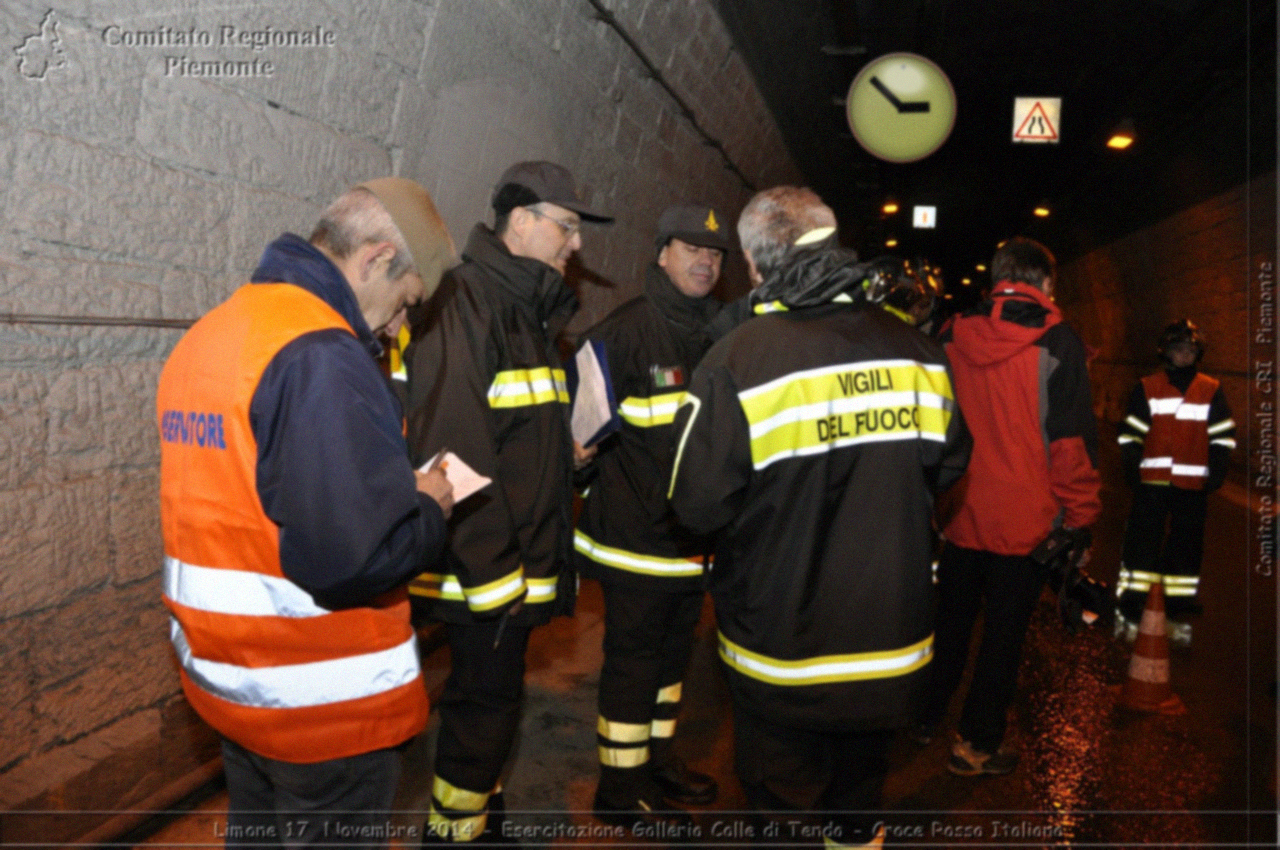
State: 2:52
